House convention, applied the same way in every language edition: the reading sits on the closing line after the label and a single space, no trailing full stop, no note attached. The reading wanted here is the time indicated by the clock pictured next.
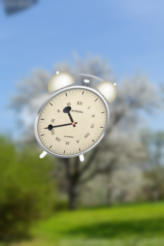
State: 10:42
